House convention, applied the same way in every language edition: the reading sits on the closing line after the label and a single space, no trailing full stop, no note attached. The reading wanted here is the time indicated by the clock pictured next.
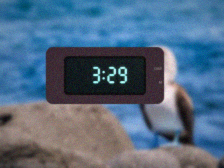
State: 3:29
